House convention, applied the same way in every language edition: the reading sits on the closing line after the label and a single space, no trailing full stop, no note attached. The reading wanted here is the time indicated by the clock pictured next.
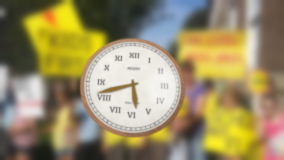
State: 5:42
